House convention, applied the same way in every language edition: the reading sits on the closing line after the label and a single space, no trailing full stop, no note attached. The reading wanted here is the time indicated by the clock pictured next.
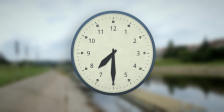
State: 7:30
